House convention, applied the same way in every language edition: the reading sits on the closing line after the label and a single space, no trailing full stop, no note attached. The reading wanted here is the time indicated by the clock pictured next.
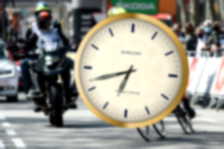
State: 6:42
